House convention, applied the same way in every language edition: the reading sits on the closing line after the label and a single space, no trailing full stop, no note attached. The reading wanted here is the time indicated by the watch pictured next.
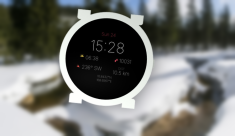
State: 15:28
